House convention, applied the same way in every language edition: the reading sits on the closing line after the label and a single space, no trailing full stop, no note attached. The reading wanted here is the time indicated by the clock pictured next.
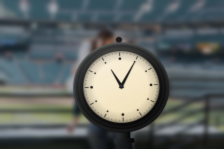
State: 11:05
